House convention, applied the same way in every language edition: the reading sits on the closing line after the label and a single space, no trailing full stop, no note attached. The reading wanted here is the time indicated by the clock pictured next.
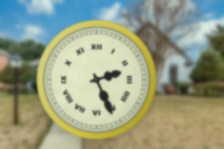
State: 2:26
